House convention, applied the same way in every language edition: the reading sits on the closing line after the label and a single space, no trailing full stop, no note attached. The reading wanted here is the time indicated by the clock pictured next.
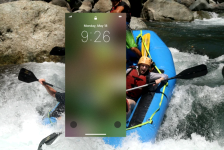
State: 9:26
